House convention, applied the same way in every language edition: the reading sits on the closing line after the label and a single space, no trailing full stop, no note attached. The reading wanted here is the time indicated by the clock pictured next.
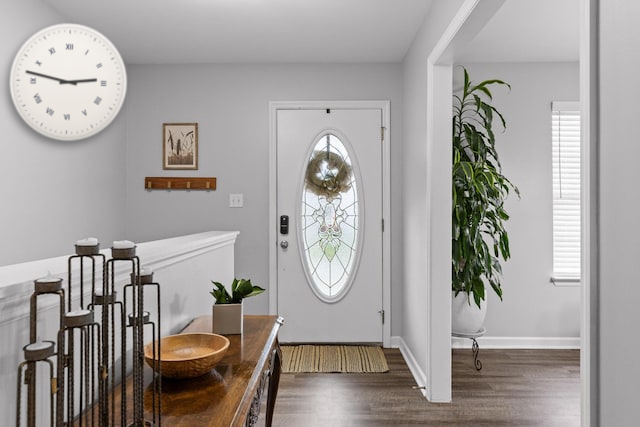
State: 2:47
